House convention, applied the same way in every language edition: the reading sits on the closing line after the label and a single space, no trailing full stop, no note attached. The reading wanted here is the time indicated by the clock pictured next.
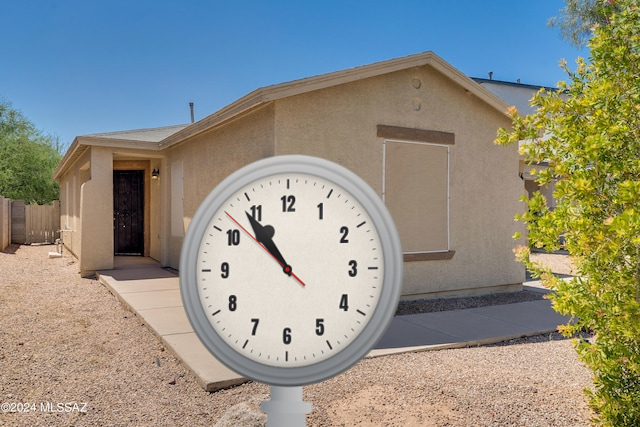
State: 10:53:52
